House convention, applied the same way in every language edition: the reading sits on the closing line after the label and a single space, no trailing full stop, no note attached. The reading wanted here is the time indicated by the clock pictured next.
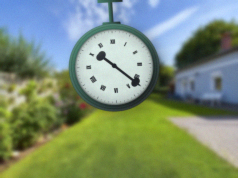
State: 10:22
